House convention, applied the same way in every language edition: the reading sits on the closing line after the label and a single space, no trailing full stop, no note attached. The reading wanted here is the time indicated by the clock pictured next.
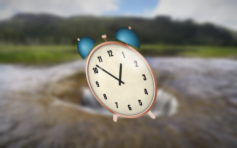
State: 12:52
